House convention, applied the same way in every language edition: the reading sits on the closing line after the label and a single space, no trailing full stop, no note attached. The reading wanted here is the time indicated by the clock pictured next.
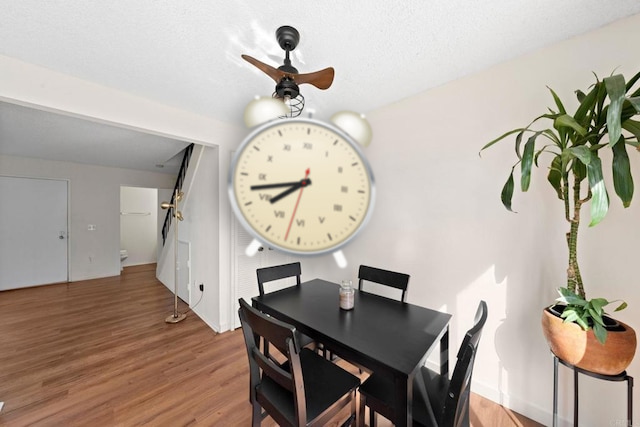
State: 7:42:32
